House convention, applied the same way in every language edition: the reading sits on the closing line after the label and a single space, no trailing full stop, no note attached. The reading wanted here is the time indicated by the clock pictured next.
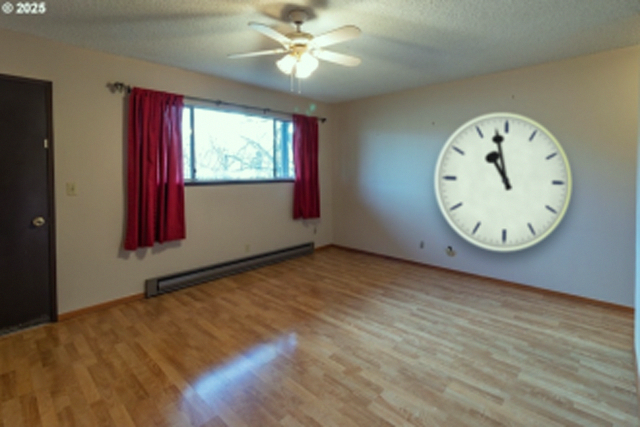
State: 10:58
